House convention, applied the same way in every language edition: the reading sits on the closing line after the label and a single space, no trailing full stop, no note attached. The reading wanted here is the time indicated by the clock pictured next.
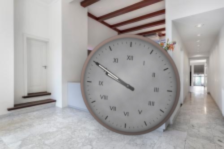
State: 9:50
